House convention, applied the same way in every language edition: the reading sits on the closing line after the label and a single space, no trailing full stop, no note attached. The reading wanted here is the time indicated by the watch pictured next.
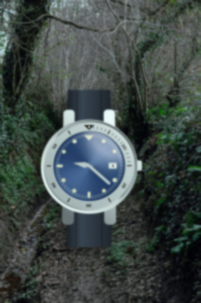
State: 9:22
